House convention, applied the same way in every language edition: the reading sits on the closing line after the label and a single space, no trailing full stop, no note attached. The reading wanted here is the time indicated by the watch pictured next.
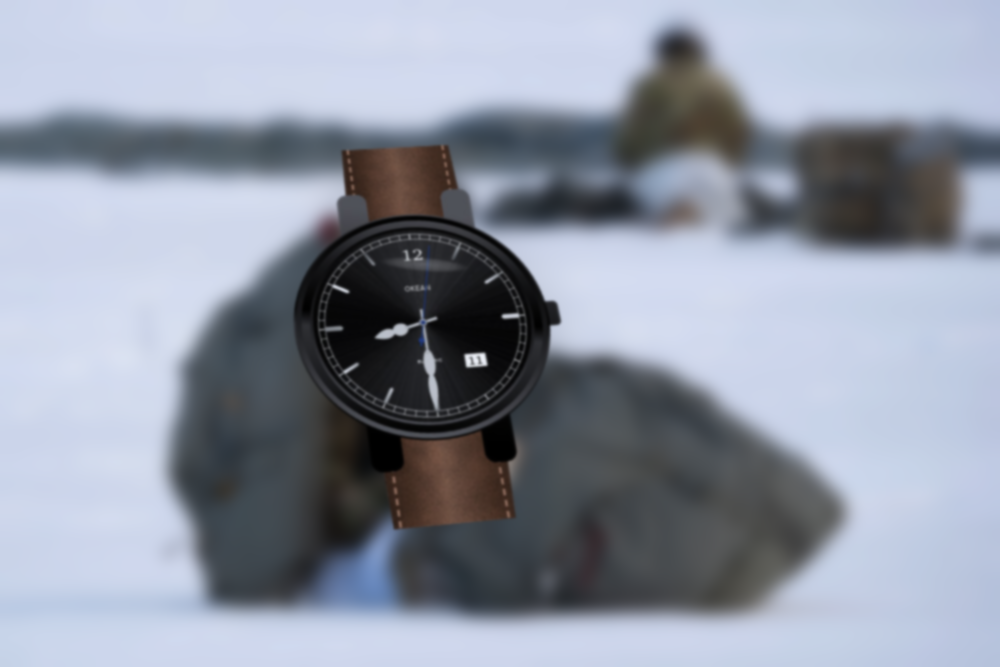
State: 8:30:02
